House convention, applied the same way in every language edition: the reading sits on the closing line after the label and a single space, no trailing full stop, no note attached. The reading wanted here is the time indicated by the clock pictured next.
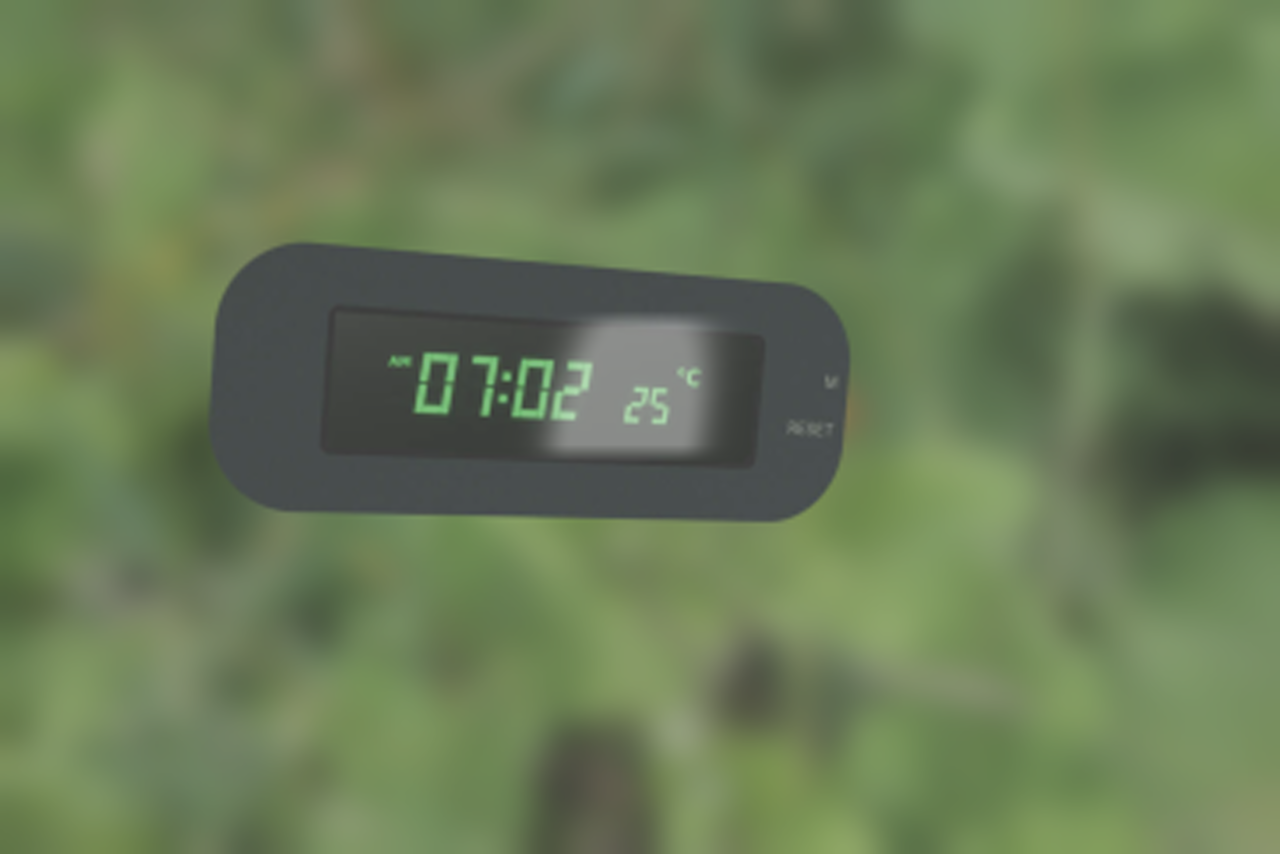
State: 7:02
